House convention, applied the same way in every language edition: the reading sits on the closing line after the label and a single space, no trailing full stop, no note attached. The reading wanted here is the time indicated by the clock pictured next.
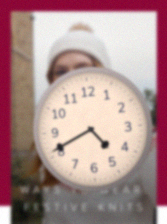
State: 4:41
